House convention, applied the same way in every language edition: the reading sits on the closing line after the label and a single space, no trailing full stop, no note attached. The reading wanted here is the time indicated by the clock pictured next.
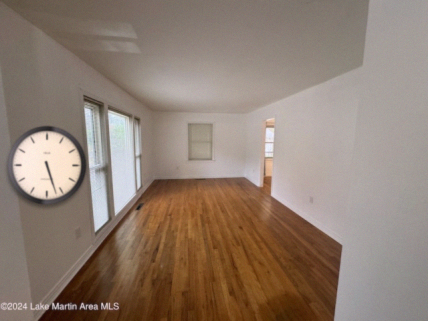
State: 5:27
